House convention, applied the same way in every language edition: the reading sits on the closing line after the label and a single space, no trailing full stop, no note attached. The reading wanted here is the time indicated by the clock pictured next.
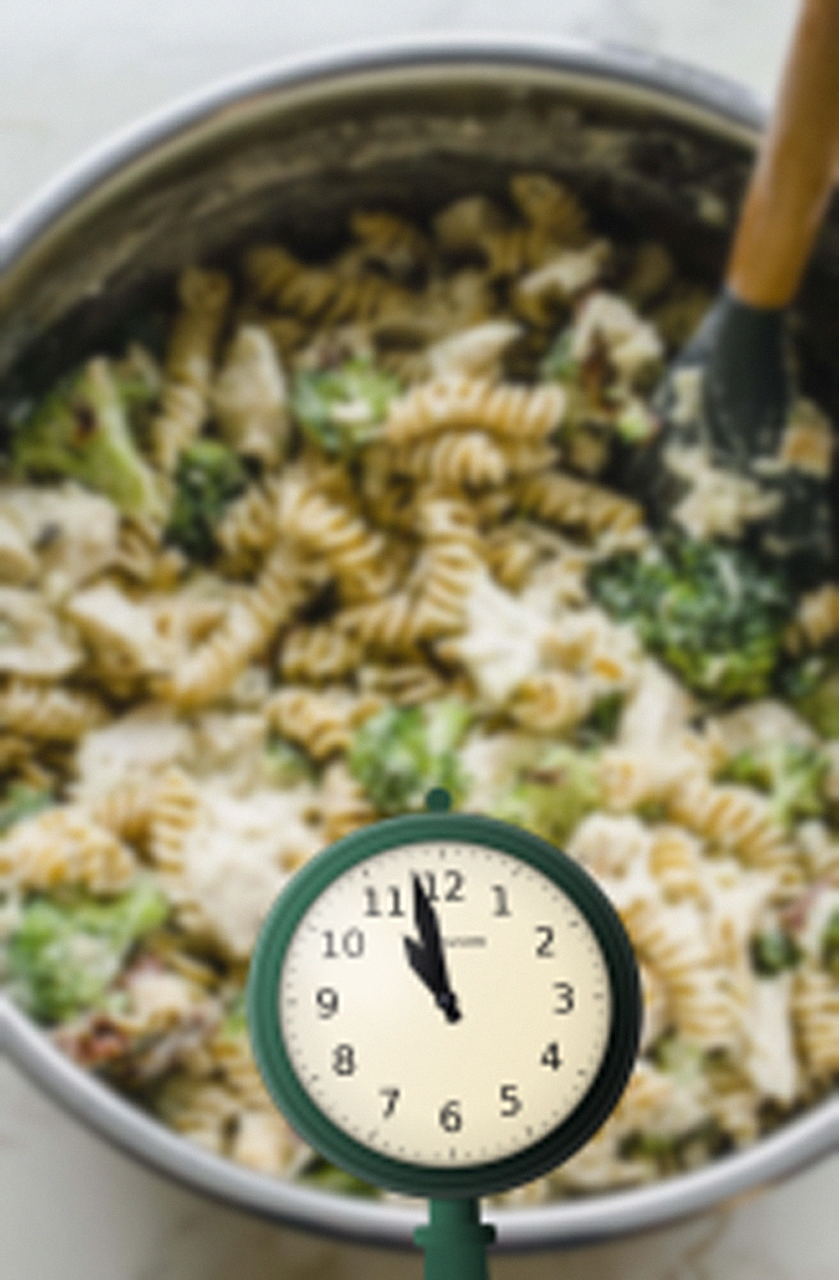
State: 10:58
